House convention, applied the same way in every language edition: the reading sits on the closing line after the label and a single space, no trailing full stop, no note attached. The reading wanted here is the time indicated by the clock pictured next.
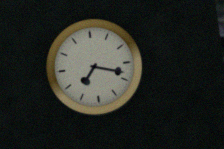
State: 7:18
